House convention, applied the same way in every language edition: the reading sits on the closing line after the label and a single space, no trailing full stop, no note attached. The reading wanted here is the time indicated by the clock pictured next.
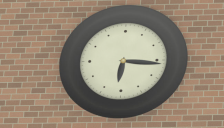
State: 6:16
